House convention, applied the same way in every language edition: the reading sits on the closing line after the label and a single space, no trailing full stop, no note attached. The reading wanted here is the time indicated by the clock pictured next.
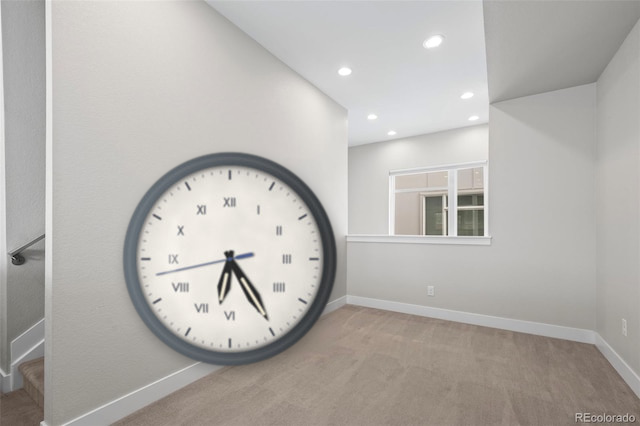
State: 6:24:43
